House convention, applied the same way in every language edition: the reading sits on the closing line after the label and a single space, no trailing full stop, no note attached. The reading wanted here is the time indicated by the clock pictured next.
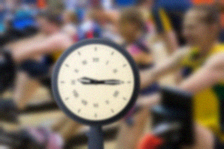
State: 9:15
